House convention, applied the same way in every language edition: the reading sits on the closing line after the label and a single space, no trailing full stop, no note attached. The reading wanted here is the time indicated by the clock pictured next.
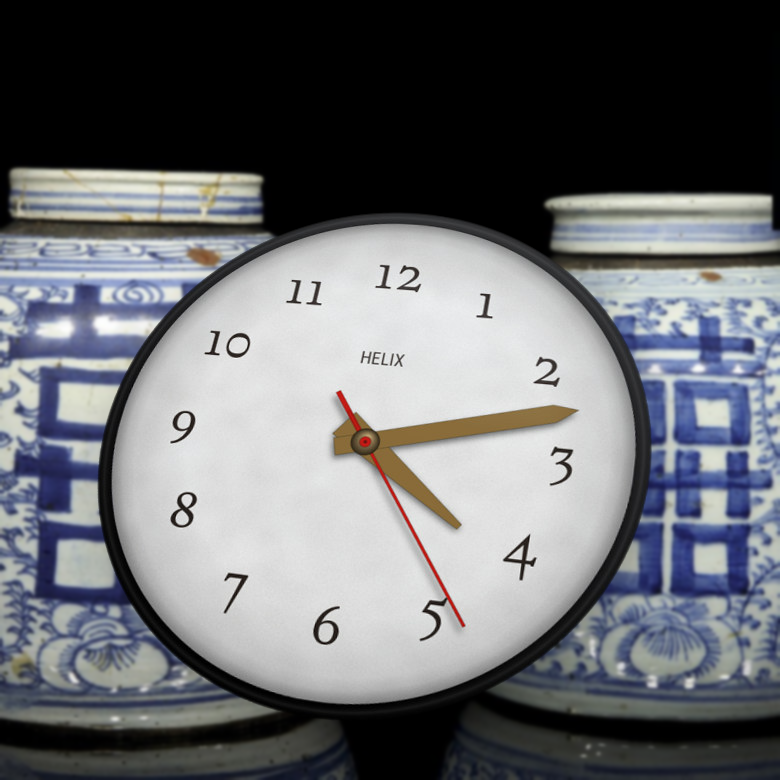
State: 4:12:24
